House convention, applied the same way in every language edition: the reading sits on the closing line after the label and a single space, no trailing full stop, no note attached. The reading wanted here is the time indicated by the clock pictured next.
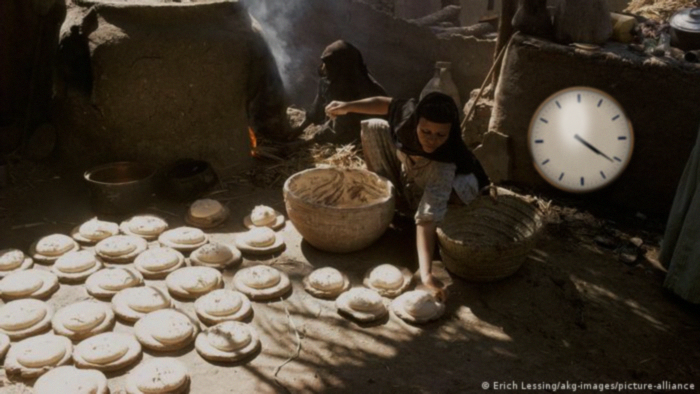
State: 4:21
